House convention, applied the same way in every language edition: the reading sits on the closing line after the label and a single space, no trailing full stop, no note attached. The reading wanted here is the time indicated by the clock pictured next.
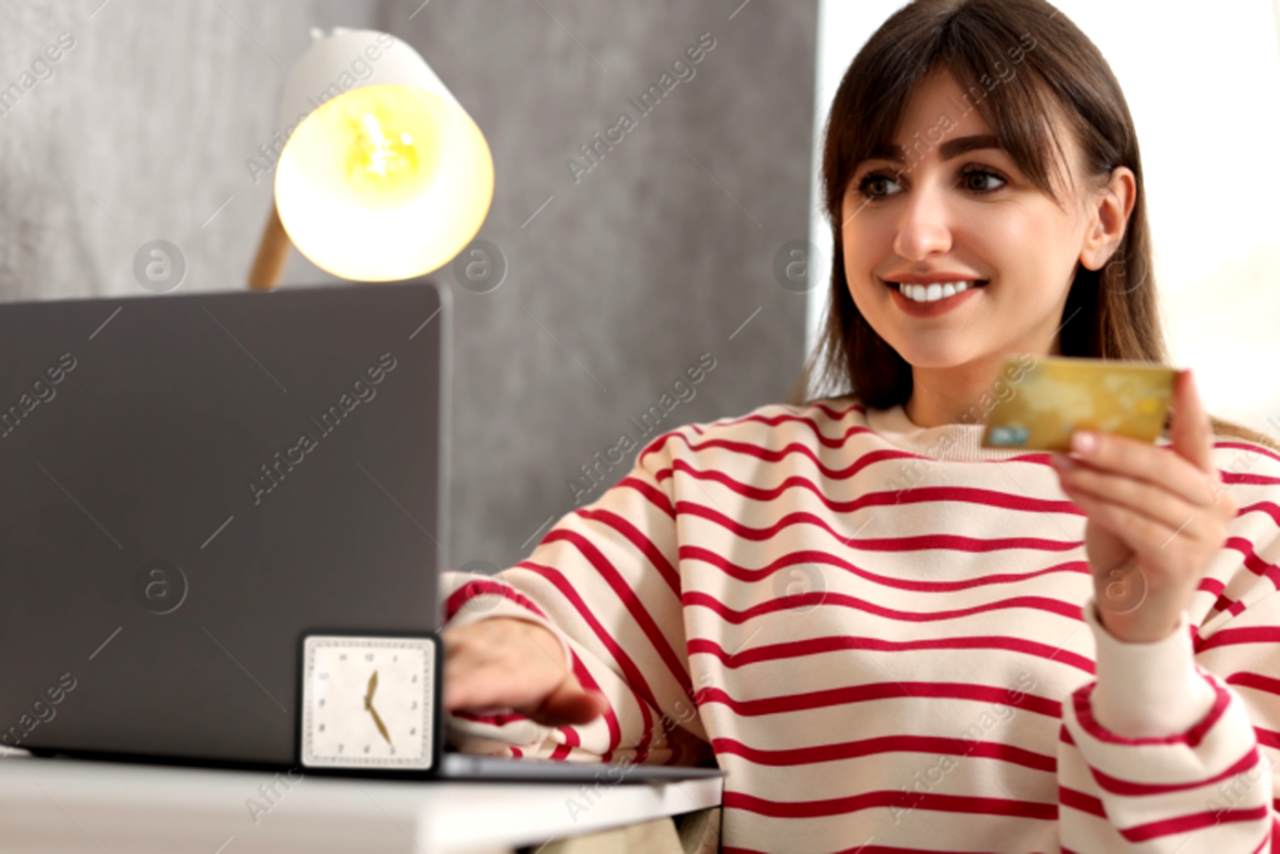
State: 12:25
